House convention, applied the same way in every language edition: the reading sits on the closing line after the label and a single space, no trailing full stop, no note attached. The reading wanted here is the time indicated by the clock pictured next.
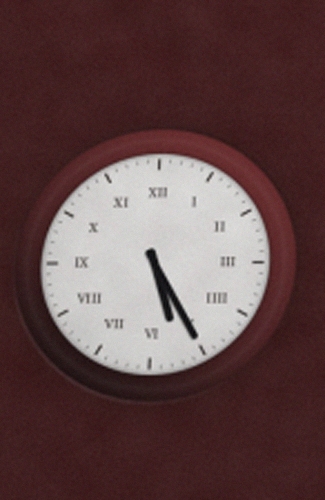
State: 5:25
